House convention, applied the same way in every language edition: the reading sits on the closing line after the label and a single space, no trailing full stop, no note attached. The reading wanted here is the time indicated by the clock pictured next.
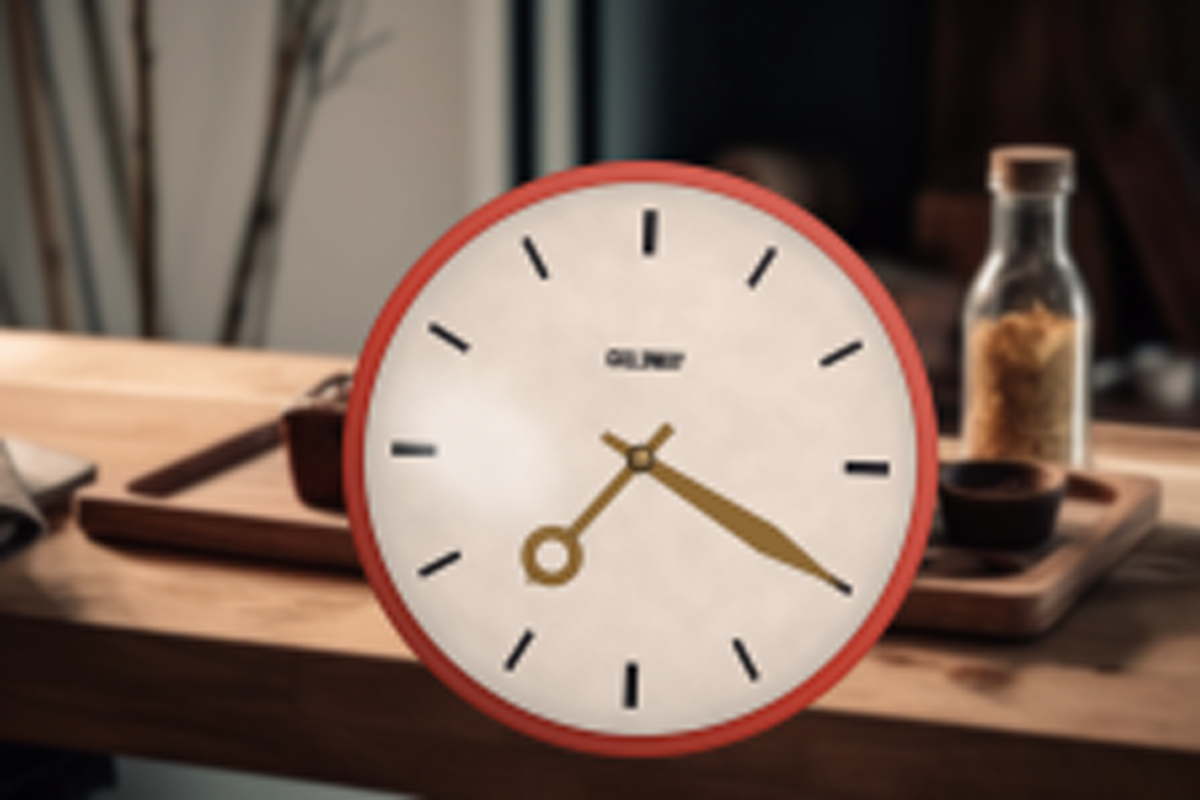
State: 7:20
